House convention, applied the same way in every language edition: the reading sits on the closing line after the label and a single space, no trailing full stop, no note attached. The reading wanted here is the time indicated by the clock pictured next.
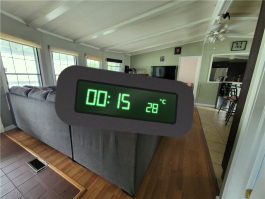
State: 0:15
